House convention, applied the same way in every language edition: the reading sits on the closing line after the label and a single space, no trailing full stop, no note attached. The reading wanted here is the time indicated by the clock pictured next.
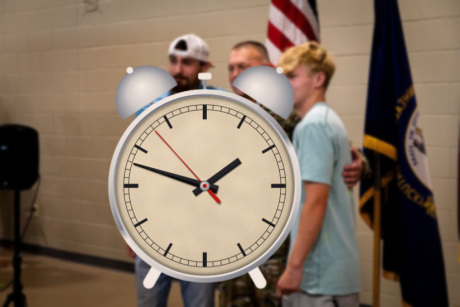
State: 1:47:53
